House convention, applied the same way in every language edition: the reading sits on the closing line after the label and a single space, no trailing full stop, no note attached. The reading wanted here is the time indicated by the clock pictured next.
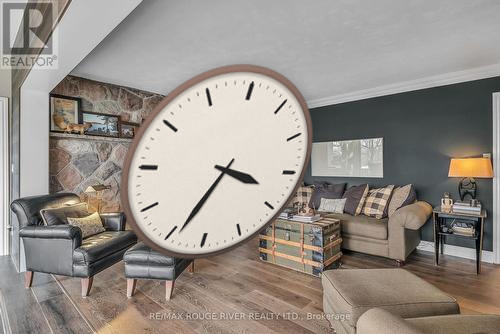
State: 3:34
